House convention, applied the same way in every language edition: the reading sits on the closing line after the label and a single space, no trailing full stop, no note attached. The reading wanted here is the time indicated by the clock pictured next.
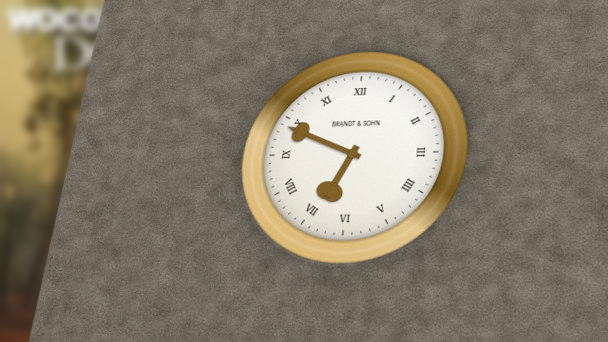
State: 6:49
